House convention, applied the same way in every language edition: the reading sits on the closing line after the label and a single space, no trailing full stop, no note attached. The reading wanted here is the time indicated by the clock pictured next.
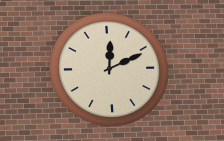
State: 12:11
